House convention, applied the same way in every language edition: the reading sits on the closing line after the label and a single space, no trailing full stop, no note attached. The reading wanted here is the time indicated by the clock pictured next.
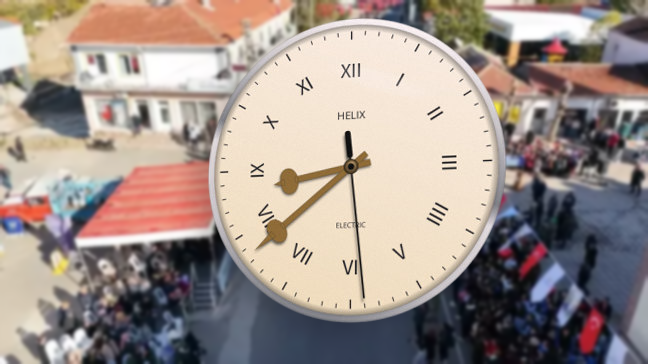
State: 8:38:29
